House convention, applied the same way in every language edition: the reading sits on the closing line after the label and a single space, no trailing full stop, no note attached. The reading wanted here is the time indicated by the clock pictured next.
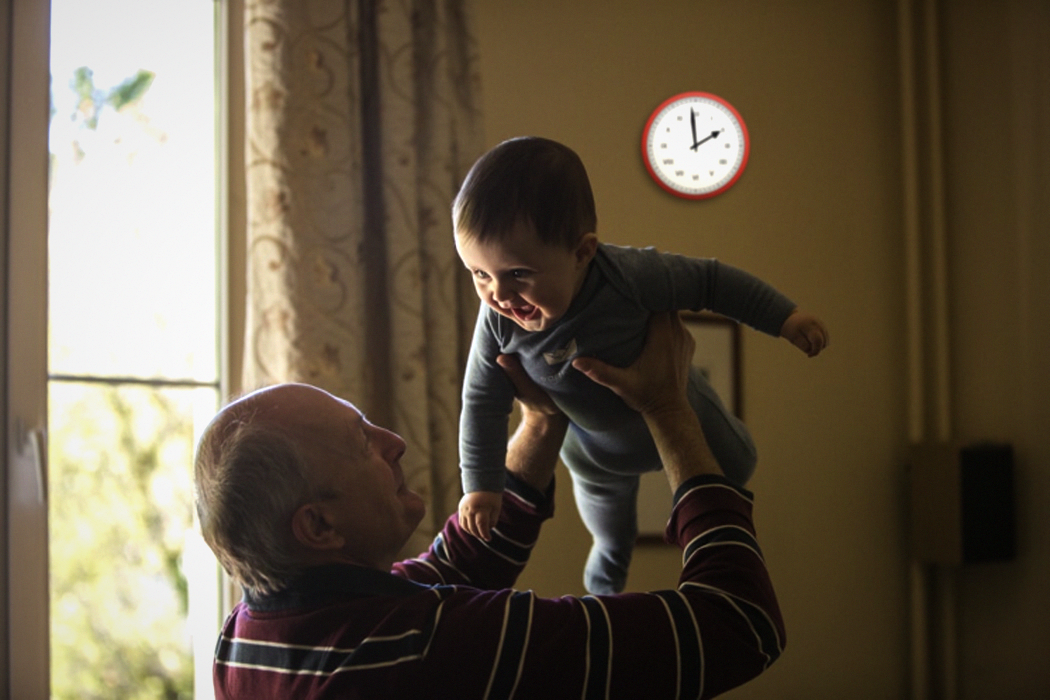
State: 1:59
